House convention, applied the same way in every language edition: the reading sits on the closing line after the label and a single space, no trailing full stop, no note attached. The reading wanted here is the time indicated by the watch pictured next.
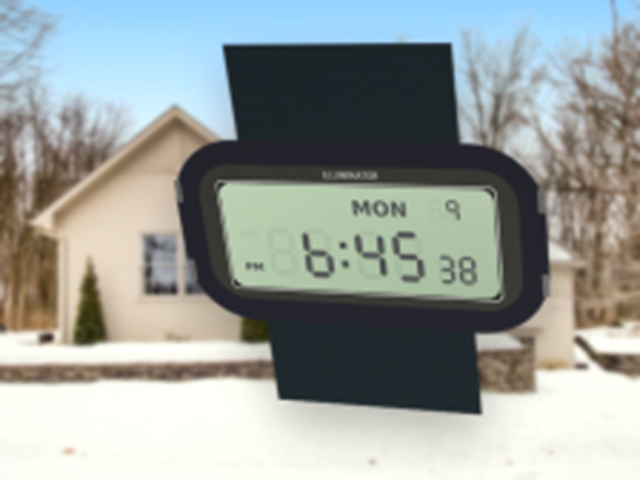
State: 6:45:38
